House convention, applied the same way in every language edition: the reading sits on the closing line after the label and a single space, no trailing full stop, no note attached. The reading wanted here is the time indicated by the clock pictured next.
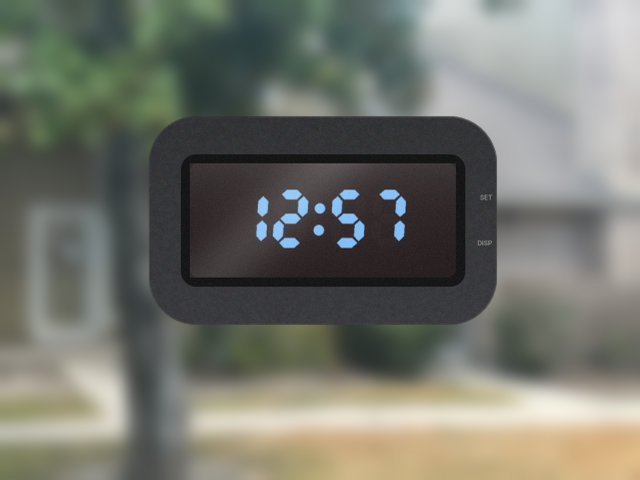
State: 12:57
